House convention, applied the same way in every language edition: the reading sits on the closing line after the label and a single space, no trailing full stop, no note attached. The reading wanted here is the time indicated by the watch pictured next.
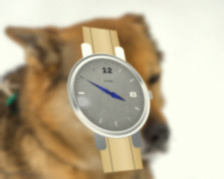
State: 3:50
